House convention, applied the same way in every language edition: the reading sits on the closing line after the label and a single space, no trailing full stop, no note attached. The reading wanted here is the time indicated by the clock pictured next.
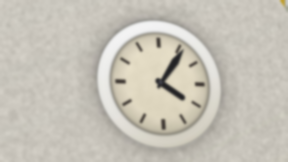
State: 4:06
